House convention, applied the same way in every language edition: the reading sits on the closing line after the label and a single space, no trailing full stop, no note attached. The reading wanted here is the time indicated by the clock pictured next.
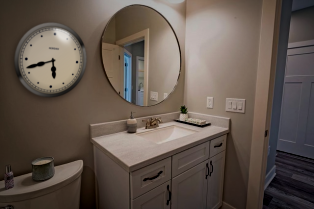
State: 5:42
